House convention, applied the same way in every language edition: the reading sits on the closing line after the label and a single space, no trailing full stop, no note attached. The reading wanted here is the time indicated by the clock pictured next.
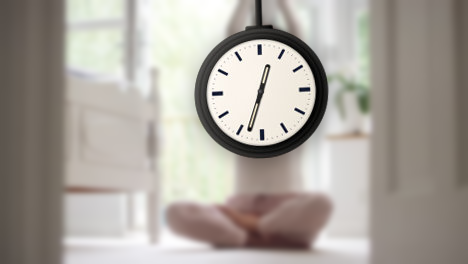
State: 12:33
